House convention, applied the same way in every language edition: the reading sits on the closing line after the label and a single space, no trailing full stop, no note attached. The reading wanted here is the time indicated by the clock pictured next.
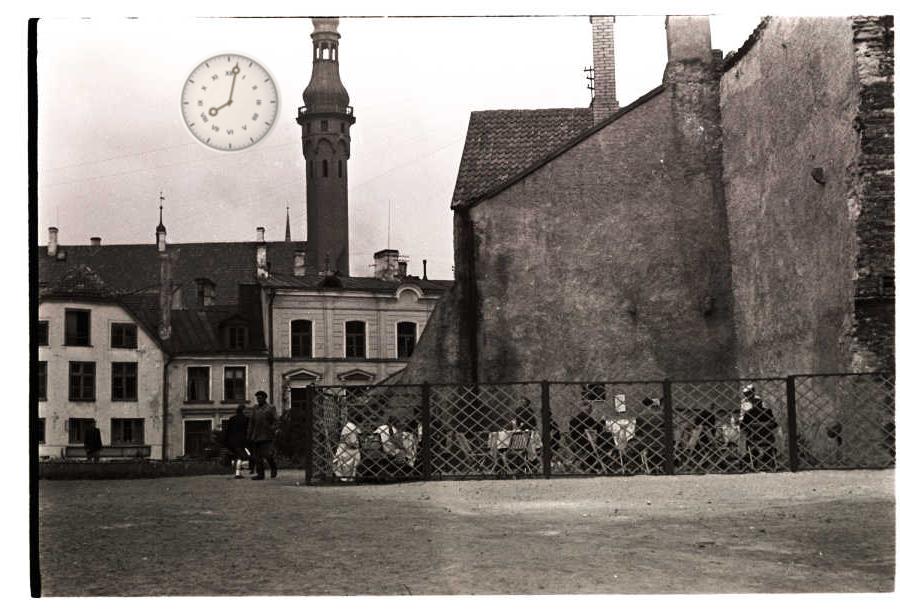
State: 8:02
